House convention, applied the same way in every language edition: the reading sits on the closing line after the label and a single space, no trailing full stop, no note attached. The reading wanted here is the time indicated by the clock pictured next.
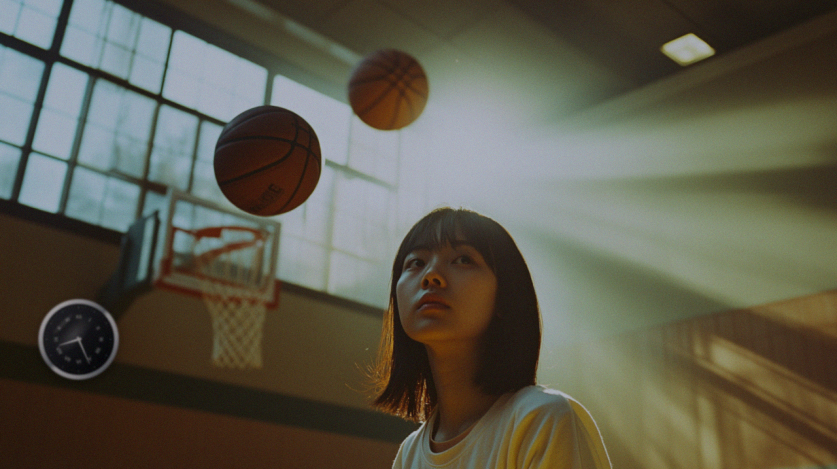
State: 8:26
